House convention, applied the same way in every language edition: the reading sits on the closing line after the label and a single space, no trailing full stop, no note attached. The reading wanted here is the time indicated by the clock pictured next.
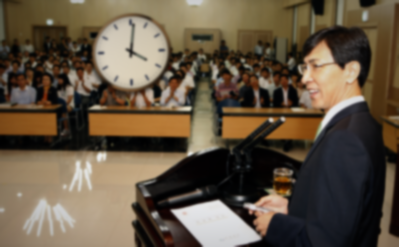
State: 4:01
